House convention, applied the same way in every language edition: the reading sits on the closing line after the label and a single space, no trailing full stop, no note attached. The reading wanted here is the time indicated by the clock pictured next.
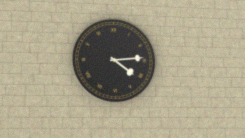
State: 4:14
